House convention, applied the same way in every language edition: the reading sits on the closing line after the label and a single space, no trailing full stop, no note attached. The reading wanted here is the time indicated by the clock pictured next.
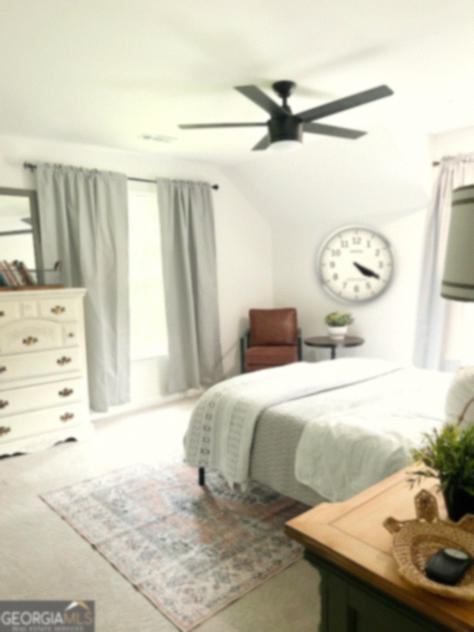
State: 4:20
